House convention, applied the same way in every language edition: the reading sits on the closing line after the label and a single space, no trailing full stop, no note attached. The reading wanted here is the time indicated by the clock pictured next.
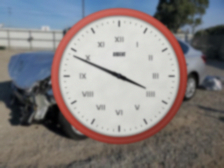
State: 3:49
